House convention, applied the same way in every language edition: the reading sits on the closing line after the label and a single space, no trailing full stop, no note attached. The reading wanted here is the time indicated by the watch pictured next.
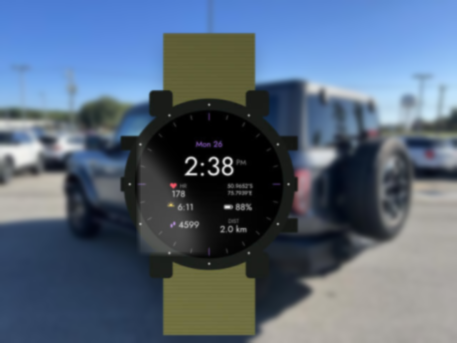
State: 2:38
